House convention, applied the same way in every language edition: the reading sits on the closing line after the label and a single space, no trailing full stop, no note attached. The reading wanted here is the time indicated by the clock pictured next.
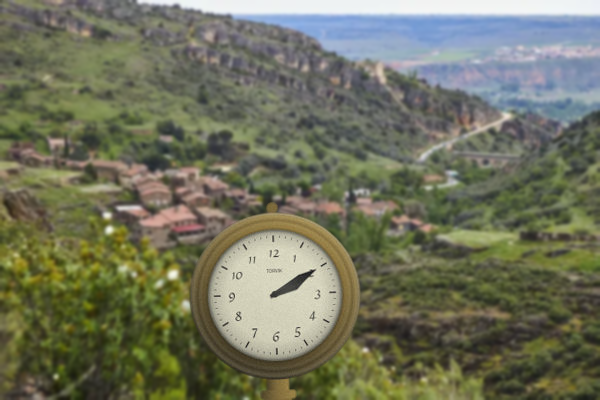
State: 2:10
